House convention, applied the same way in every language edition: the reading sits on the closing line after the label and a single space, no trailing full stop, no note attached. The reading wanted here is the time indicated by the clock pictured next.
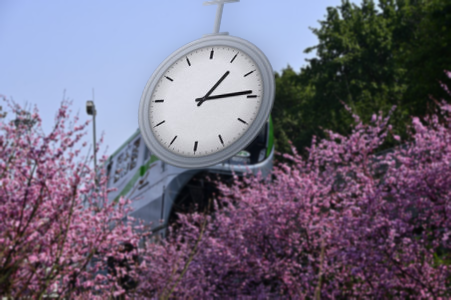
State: 1:14
